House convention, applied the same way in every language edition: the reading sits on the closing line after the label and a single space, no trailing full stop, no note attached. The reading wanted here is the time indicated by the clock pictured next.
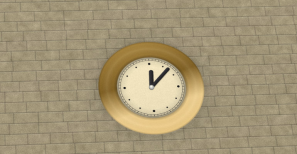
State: 12:07
